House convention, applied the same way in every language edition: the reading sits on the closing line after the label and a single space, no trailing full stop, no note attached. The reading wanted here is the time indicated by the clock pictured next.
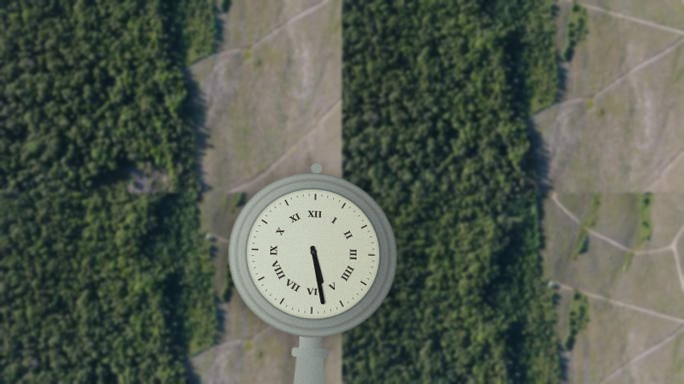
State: 5:28
